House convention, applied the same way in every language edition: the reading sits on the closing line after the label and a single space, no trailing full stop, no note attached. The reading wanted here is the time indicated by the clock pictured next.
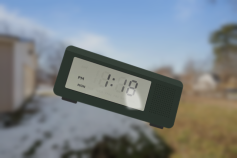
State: 1:18
